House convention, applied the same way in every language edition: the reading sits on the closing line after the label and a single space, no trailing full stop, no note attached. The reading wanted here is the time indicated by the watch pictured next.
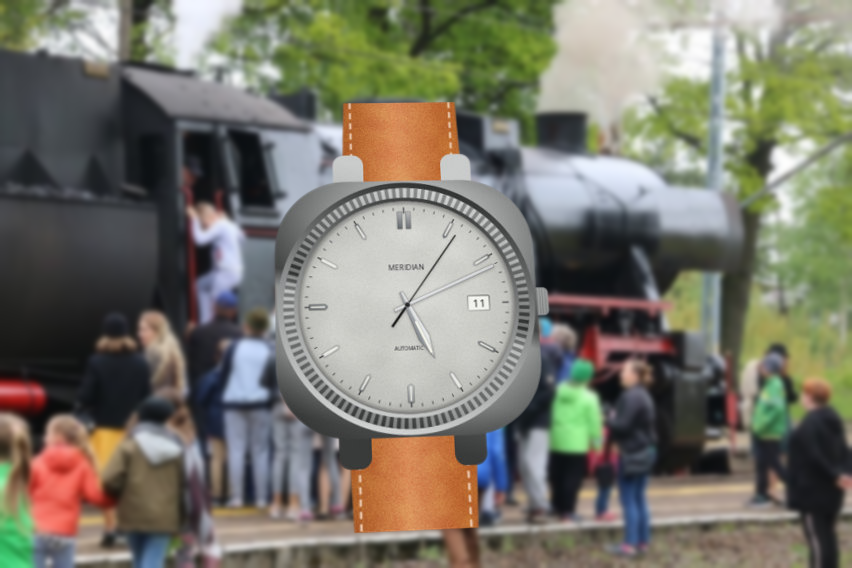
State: 5:11:06
